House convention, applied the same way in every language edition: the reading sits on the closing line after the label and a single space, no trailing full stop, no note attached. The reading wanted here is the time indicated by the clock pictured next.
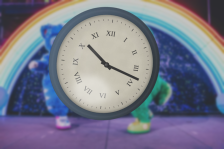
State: 10:18
